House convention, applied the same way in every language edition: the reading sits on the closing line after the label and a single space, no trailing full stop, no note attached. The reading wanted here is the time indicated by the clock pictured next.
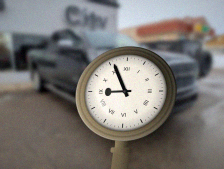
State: 8:56
